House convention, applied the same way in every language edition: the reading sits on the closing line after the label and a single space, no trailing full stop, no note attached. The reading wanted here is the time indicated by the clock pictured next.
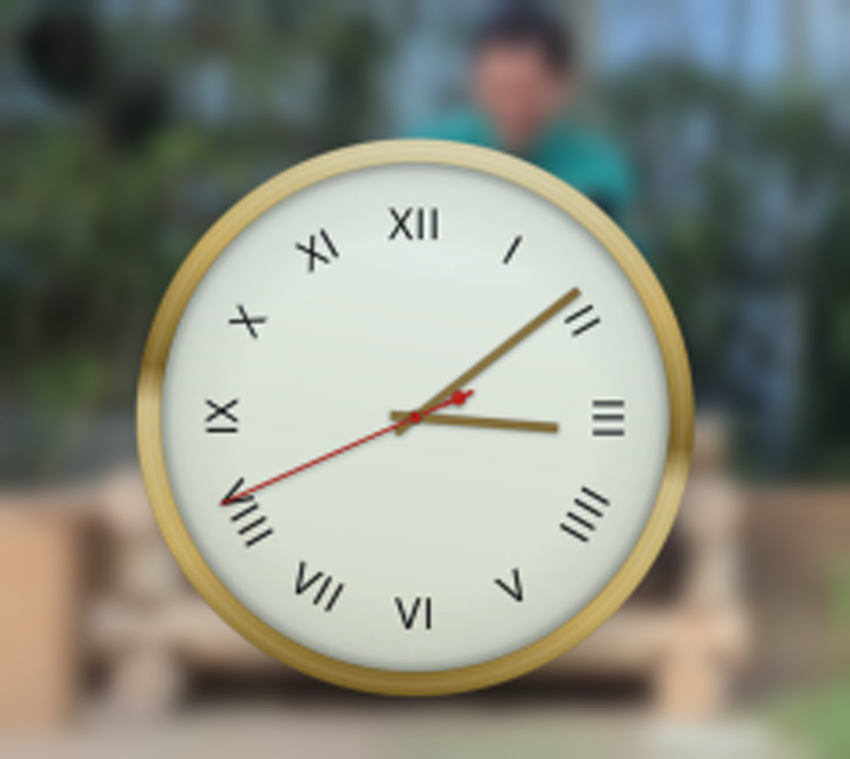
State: 3:08:41
